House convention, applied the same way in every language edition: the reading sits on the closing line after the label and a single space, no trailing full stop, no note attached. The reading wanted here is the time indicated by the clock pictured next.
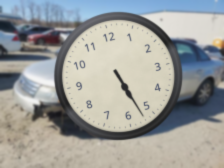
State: 5:27
